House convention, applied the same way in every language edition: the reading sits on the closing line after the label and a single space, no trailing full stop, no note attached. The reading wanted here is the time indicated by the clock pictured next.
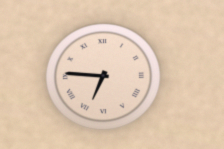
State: 6:46
